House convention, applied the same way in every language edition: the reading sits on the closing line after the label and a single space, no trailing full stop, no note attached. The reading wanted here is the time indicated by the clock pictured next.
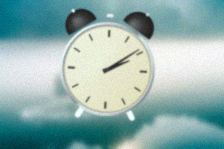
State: 2:09
